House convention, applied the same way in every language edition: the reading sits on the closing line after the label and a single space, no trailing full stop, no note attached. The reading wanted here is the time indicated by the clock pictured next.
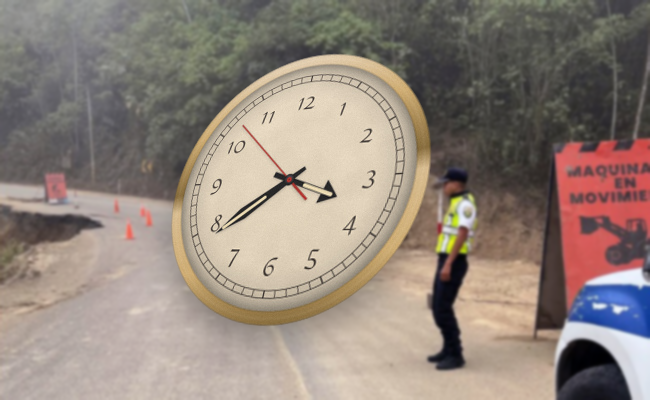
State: 3:38:52
